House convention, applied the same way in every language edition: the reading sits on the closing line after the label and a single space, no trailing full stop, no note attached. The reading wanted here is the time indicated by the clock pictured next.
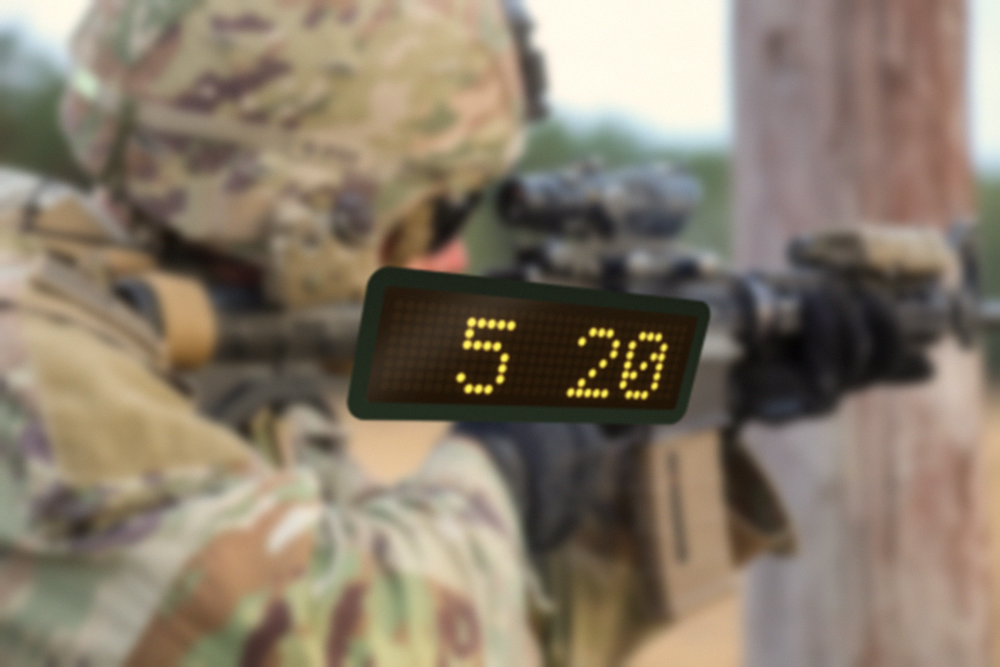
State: 5:20
